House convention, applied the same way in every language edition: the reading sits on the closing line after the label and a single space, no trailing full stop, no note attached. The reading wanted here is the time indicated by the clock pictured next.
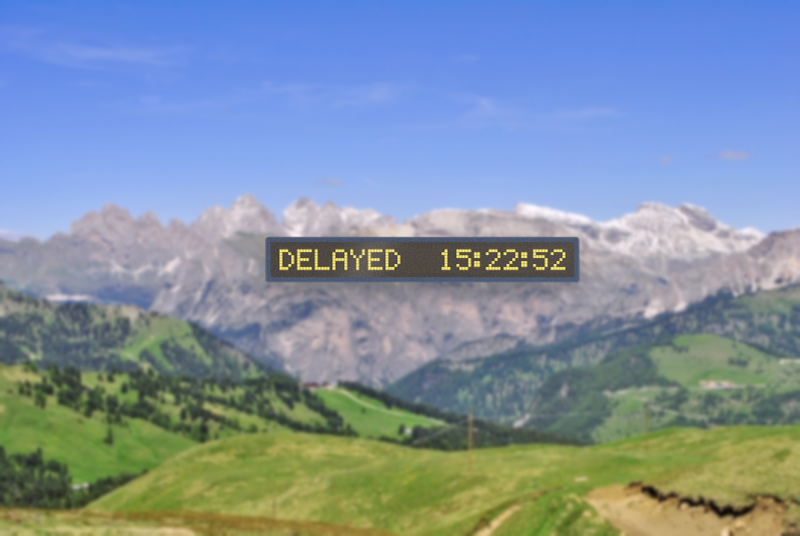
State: 15:22:52
